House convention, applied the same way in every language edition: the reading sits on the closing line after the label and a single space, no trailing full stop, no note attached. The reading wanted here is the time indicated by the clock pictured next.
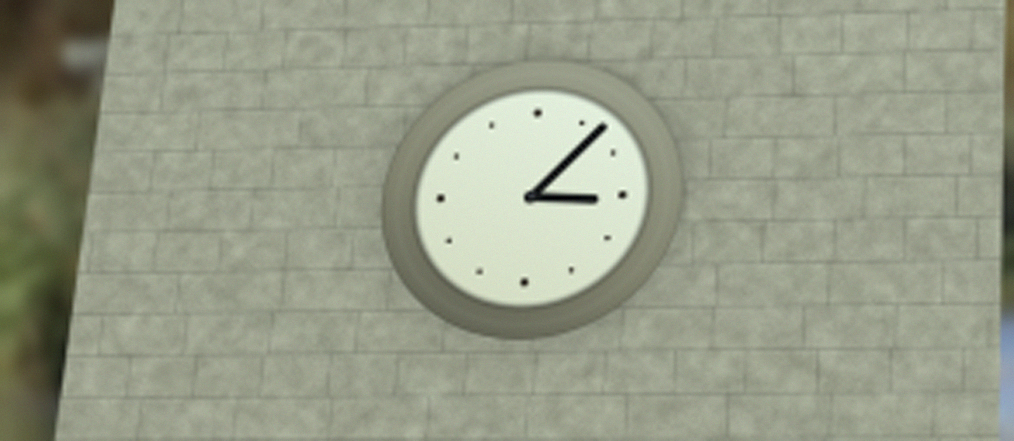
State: 3:07
